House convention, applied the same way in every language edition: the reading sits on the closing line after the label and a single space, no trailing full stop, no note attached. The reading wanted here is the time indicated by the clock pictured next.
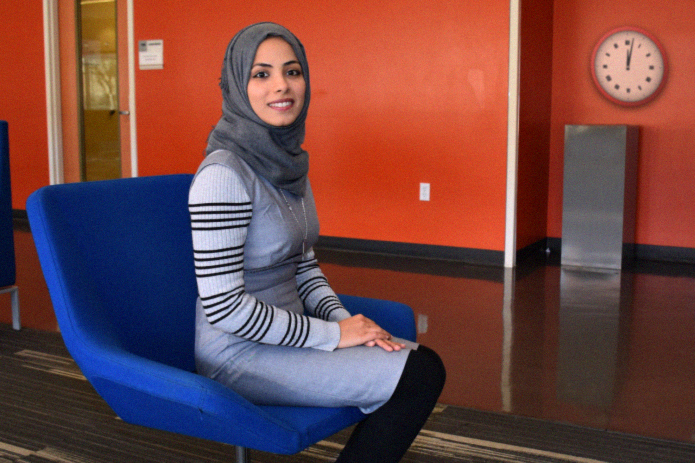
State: 12:02
